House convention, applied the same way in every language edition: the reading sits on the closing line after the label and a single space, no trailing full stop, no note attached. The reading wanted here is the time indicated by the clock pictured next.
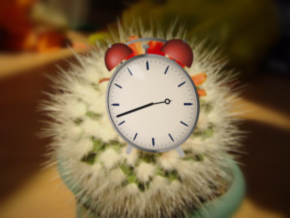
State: 2:42
